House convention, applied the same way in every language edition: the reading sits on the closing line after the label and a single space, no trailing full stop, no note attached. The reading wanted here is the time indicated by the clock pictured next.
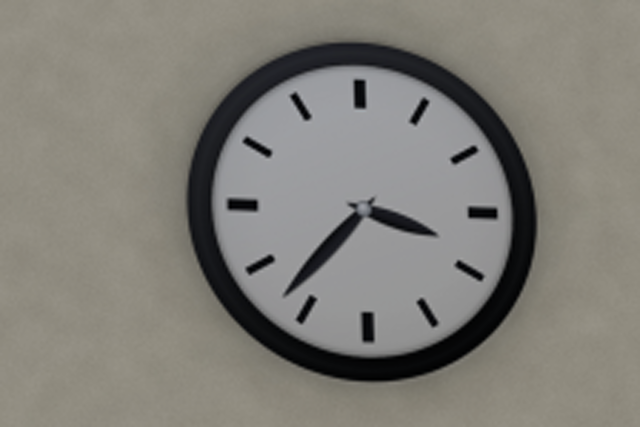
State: 3:37
